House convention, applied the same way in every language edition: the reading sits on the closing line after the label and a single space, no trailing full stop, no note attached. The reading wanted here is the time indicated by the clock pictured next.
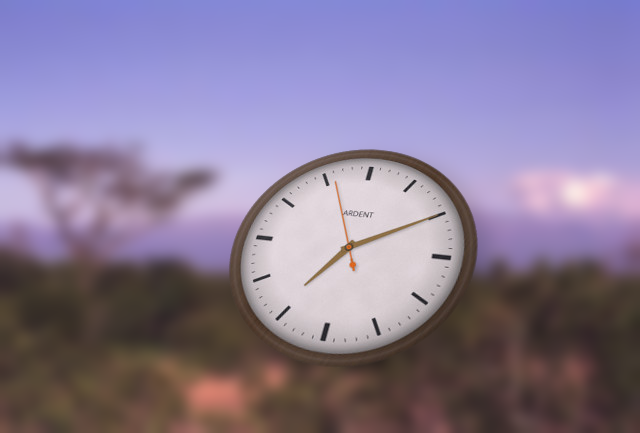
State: 7:09:56
